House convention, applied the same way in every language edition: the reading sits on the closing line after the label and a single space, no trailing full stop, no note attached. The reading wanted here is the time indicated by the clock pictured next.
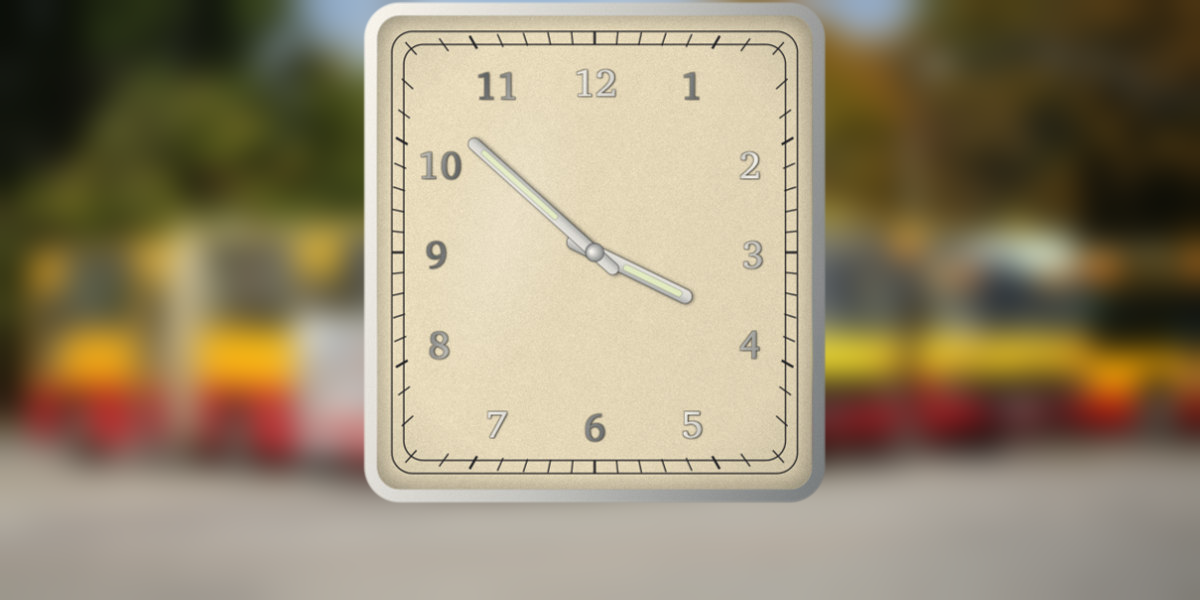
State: 3:52
